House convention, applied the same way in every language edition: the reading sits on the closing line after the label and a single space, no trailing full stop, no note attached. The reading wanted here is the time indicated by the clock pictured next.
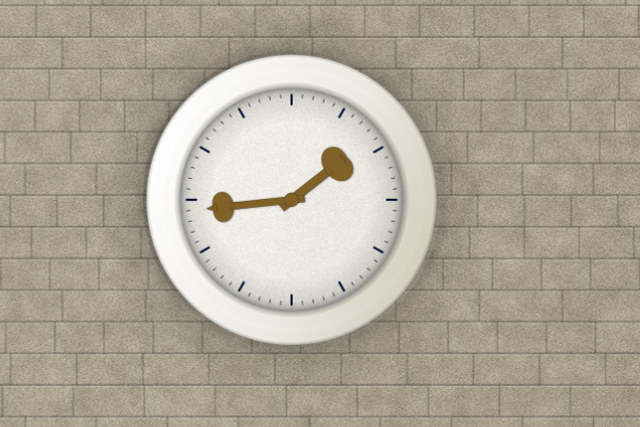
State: 1:44
